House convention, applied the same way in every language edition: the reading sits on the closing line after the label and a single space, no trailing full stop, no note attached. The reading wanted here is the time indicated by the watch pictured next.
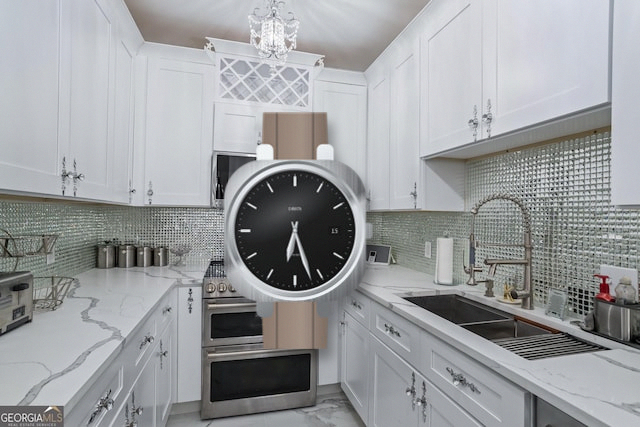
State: 6:27
